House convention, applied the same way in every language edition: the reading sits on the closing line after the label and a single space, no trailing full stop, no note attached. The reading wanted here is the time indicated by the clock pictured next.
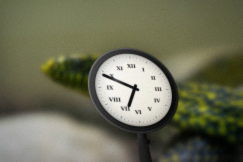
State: 6:49
